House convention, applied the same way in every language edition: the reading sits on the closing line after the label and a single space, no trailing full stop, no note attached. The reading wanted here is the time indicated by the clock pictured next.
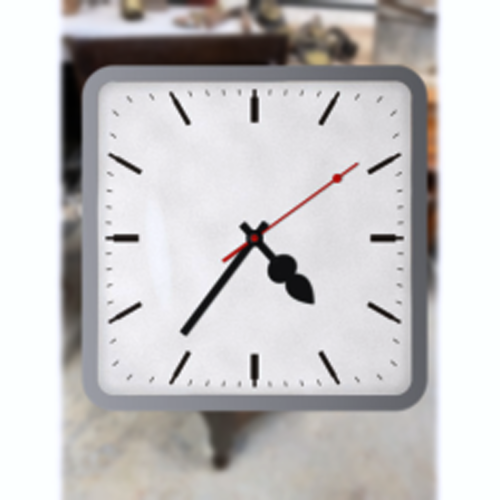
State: 4:36:09
